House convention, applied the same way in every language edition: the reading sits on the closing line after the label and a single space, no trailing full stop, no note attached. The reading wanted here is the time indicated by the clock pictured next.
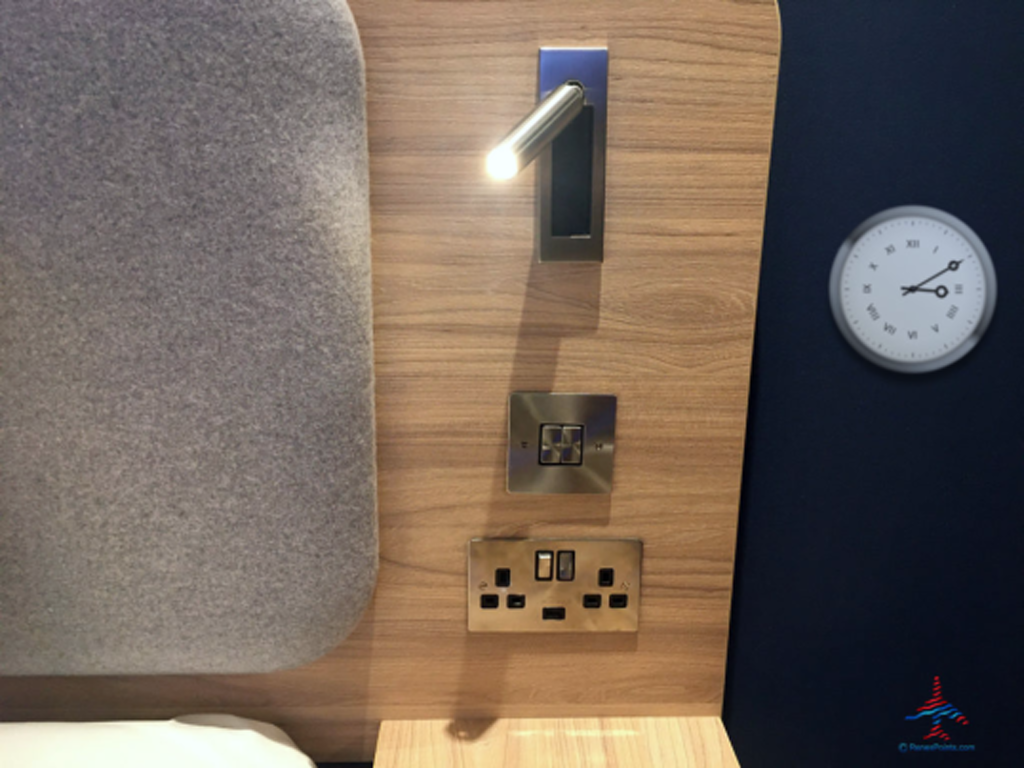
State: 3:10
